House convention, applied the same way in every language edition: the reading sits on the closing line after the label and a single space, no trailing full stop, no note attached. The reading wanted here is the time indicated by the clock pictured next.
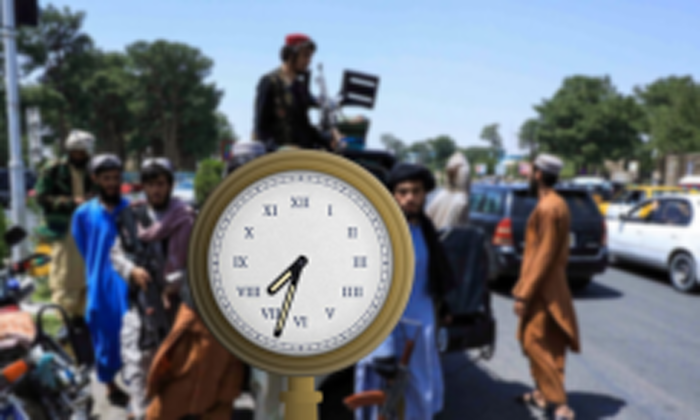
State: 7:33
